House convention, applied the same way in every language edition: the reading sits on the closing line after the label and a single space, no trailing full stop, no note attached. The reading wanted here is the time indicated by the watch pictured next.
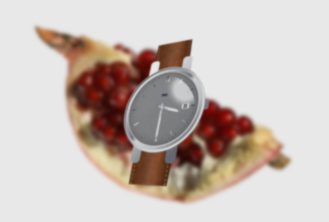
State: 3:30
